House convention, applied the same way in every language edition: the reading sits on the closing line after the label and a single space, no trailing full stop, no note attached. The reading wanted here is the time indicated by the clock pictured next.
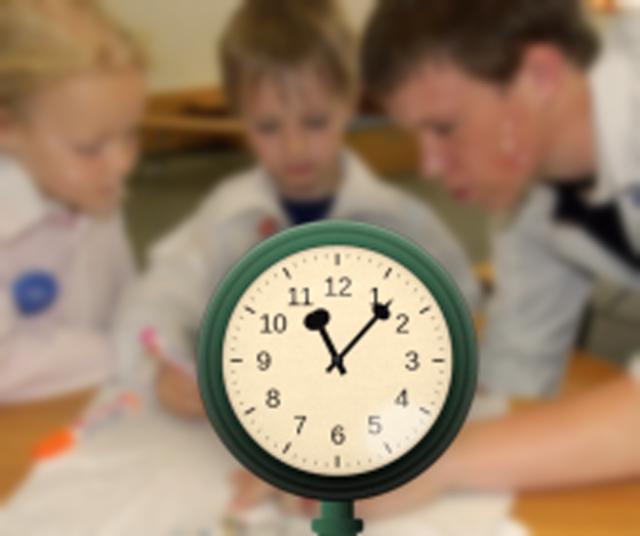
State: 11:07
